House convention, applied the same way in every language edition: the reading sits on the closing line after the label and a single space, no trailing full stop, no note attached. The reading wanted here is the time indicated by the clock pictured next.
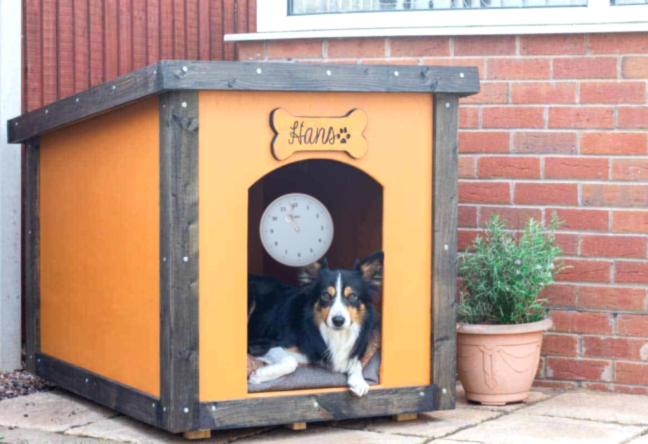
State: 10:58
